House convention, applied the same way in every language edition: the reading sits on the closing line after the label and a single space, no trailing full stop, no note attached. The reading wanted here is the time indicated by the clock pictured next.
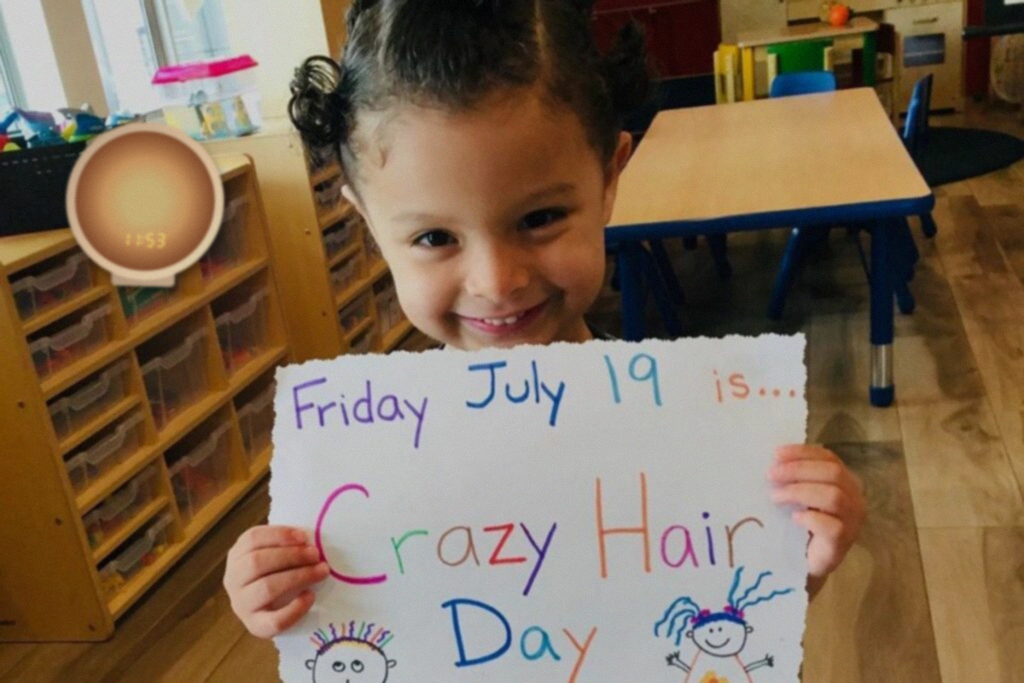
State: 11:53
